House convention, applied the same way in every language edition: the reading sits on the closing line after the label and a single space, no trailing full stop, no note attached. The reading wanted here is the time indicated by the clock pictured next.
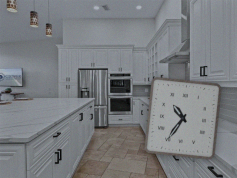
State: 10:35
